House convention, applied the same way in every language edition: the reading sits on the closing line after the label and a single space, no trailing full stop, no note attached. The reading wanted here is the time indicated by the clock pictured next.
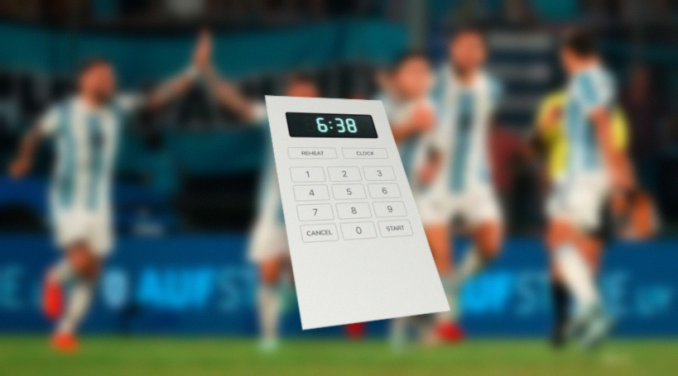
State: 6:38
